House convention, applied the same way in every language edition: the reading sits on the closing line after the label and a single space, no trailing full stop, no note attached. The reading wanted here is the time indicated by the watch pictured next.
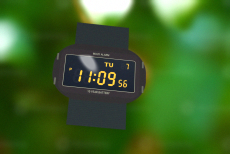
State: 11:09:56
